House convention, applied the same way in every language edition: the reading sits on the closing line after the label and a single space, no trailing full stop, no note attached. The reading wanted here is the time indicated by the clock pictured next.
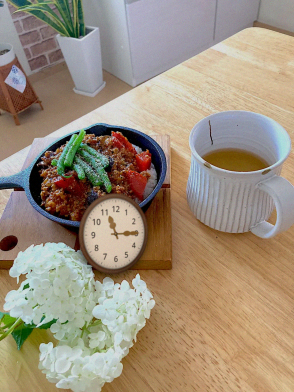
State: 11:15
